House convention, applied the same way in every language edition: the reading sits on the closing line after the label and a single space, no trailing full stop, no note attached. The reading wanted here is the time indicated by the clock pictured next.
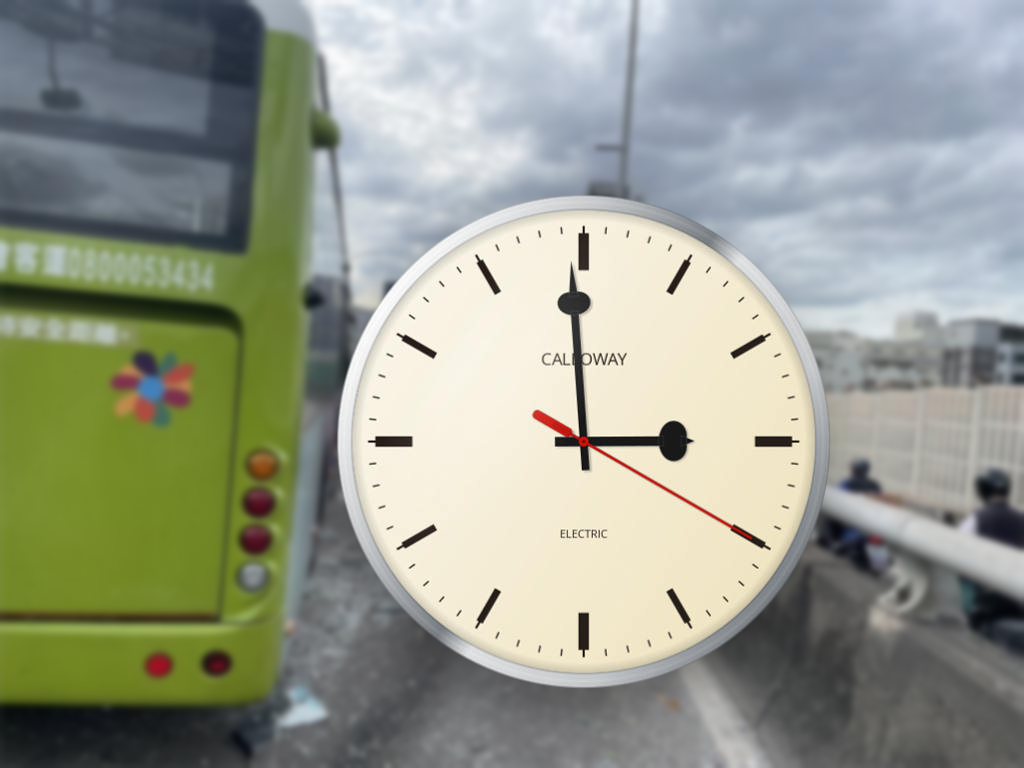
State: 2:59:20
